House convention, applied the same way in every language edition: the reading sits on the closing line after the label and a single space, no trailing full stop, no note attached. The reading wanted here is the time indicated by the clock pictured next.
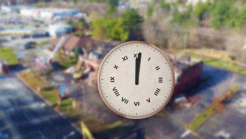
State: 12:01
